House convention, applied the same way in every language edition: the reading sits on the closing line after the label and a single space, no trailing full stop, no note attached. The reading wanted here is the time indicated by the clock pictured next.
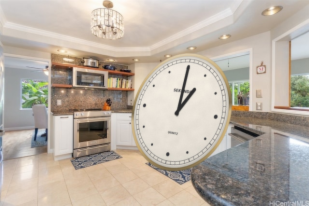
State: 1:00
